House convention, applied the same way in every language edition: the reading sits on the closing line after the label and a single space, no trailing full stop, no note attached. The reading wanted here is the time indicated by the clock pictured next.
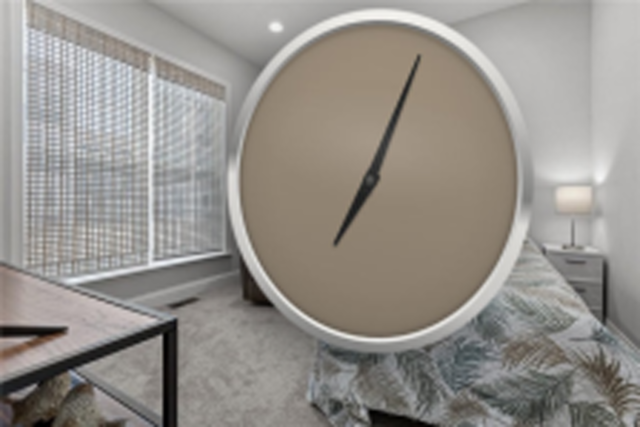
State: 7:04
